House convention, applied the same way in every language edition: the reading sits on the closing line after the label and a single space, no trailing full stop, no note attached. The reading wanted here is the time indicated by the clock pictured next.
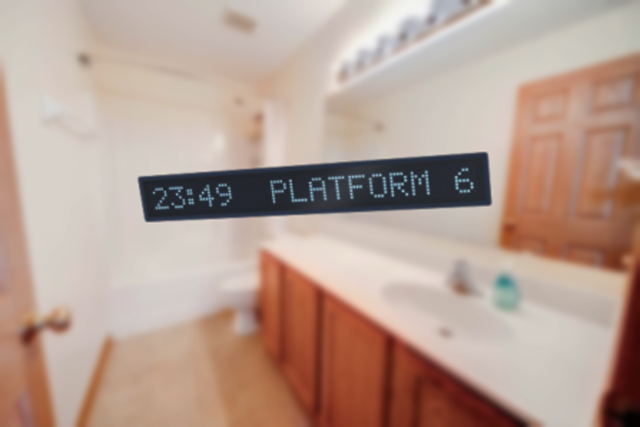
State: 23:49
